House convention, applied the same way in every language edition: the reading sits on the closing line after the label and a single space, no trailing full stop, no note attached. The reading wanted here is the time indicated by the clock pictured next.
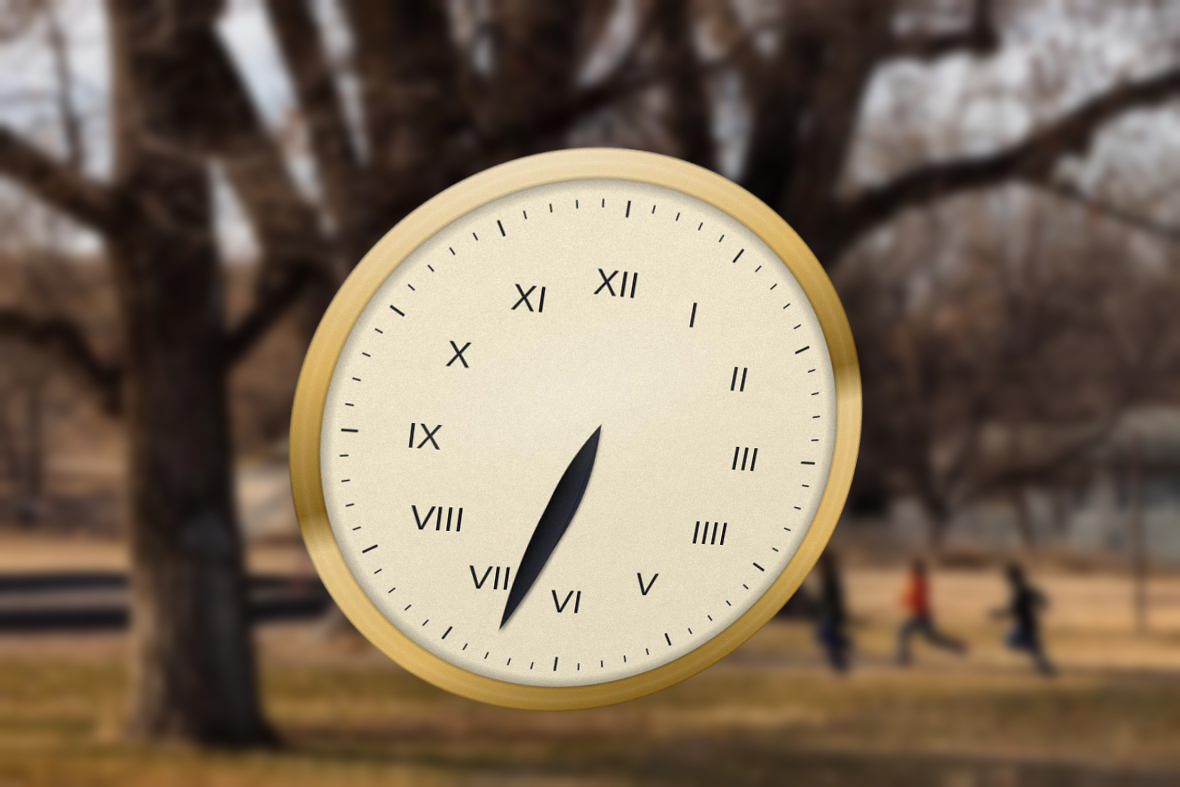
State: 6:33
